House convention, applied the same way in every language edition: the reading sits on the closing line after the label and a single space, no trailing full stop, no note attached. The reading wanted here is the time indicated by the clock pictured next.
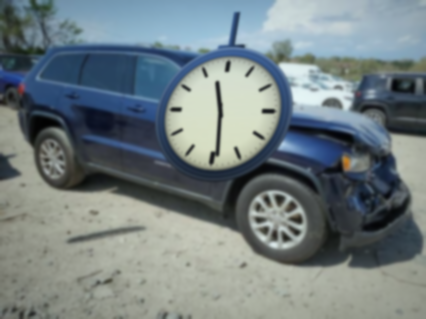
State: 11:29
